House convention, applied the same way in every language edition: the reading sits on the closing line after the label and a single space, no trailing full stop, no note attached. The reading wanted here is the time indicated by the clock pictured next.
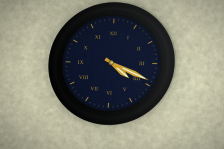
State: 4:19
